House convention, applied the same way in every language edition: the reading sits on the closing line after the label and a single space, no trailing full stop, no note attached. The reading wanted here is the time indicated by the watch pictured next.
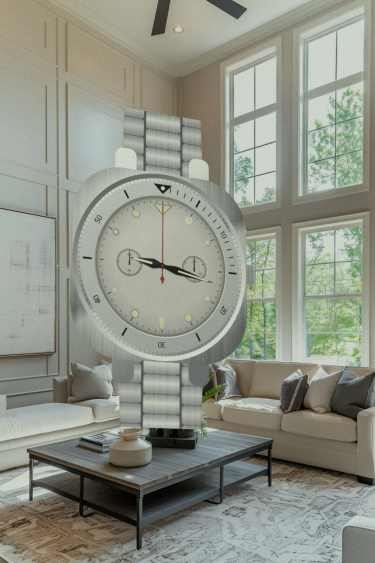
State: 9:17
